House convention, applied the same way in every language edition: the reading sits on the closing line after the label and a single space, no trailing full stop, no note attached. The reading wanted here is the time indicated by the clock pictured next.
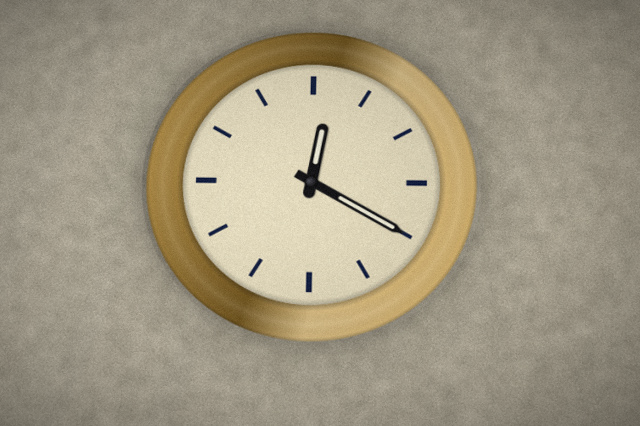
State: 12:20
